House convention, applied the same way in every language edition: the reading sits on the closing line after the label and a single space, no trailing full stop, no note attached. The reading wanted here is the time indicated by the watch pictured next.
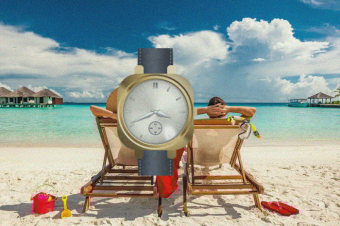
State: 3:41
